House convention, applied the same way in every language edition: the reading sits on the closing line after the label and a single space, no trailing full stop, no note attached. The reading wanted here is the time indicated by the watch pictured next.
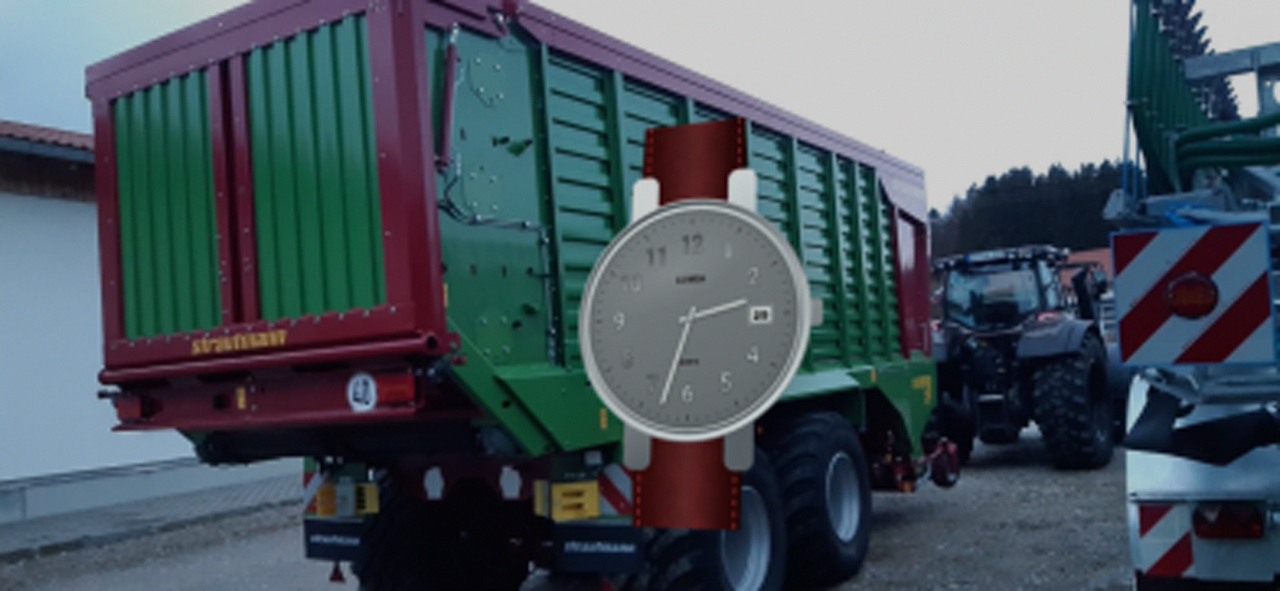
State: 2:33
